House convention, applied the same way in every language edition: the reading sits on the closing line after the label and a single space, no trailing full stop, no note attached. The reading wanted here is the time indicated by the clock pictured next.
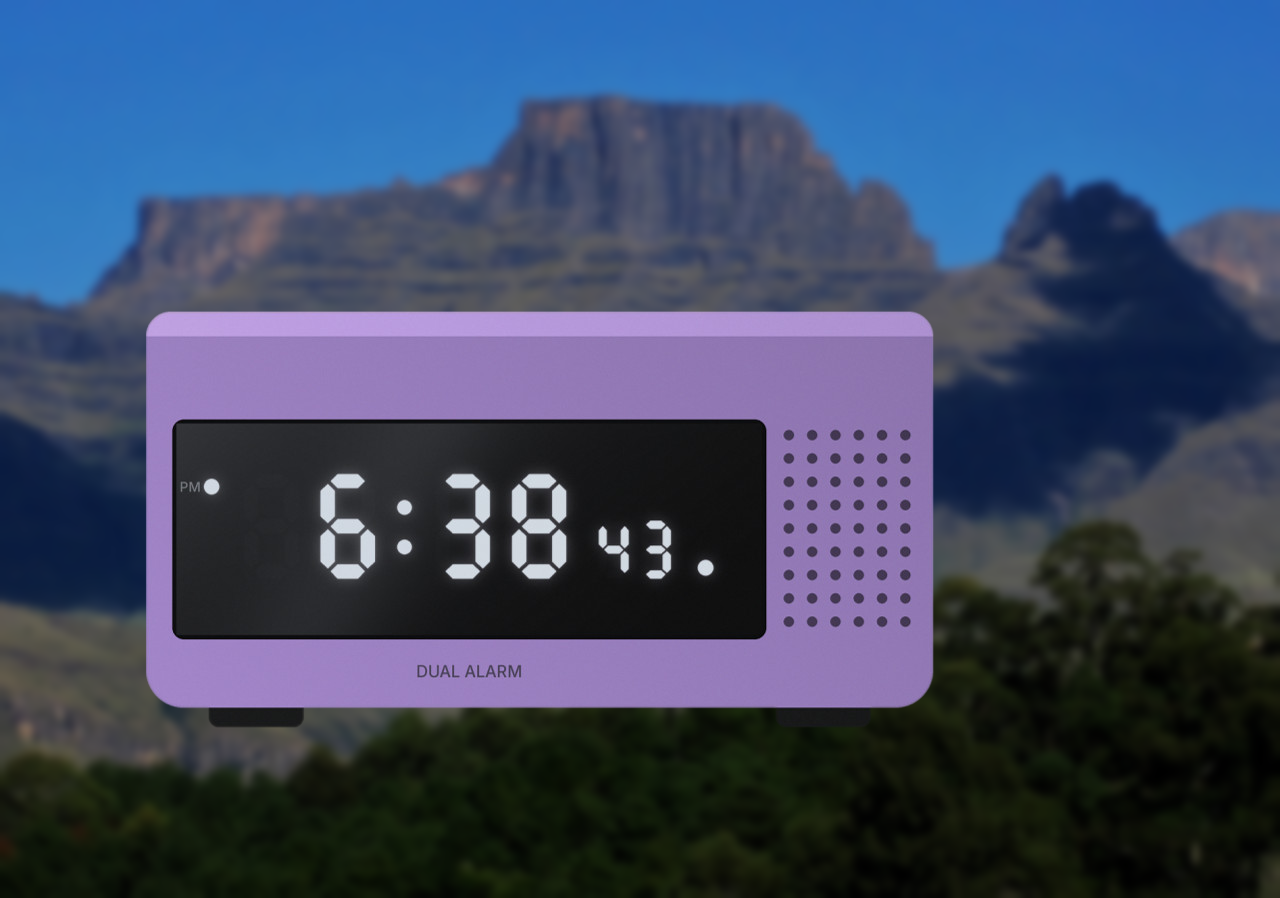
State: 6:38:43
